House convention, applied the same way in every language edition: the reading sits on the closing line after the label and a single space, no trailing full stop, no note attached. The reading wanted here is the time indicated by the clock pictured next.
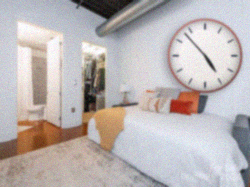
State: 4:53
